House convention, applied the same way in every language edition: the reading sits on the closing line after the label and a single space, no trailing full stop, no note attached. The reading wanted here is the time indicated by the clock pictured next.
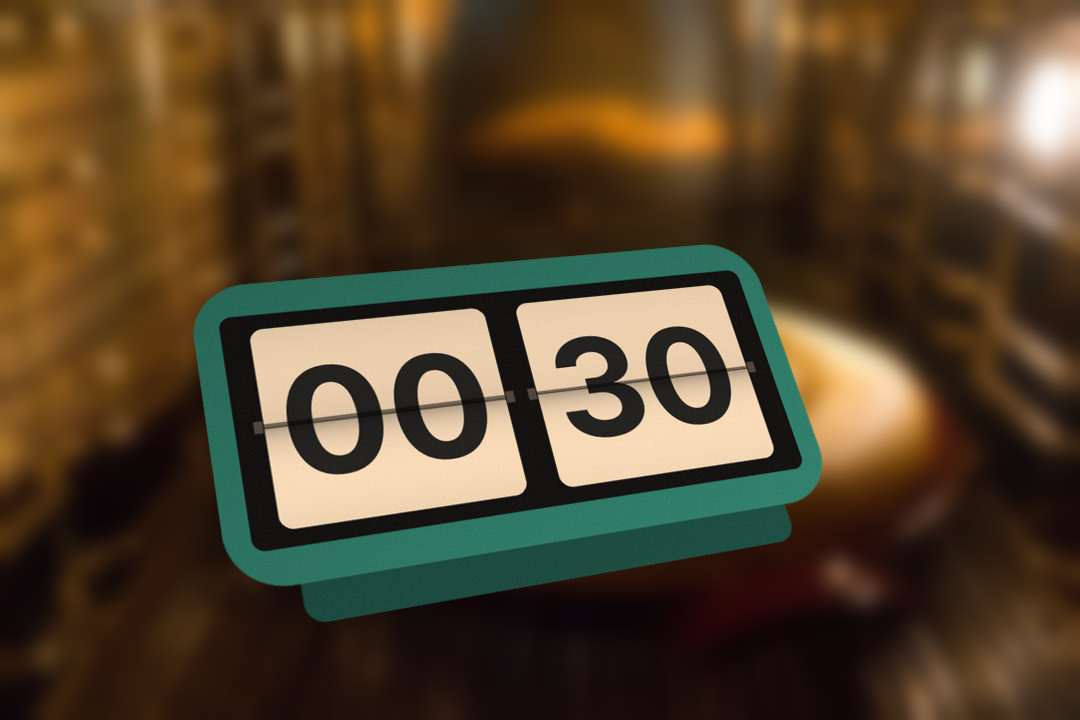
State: 0:30
